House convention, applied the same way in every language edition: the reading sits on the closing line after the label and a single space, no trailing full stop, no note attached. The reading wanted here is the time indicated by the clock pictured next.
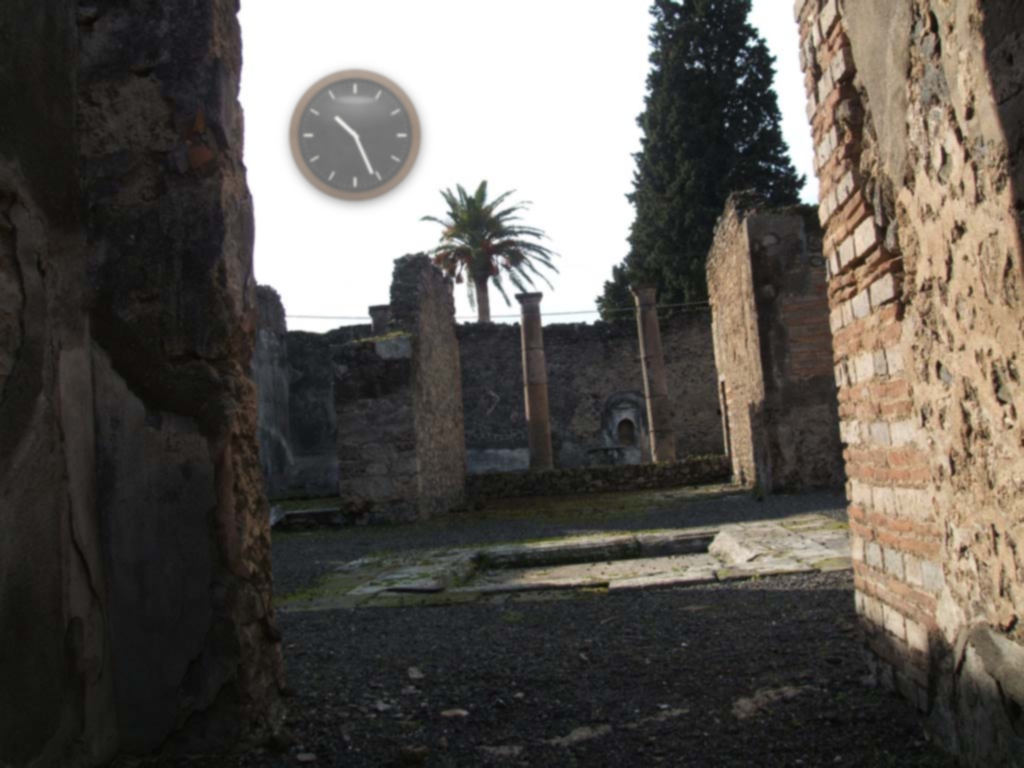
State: 10:26
